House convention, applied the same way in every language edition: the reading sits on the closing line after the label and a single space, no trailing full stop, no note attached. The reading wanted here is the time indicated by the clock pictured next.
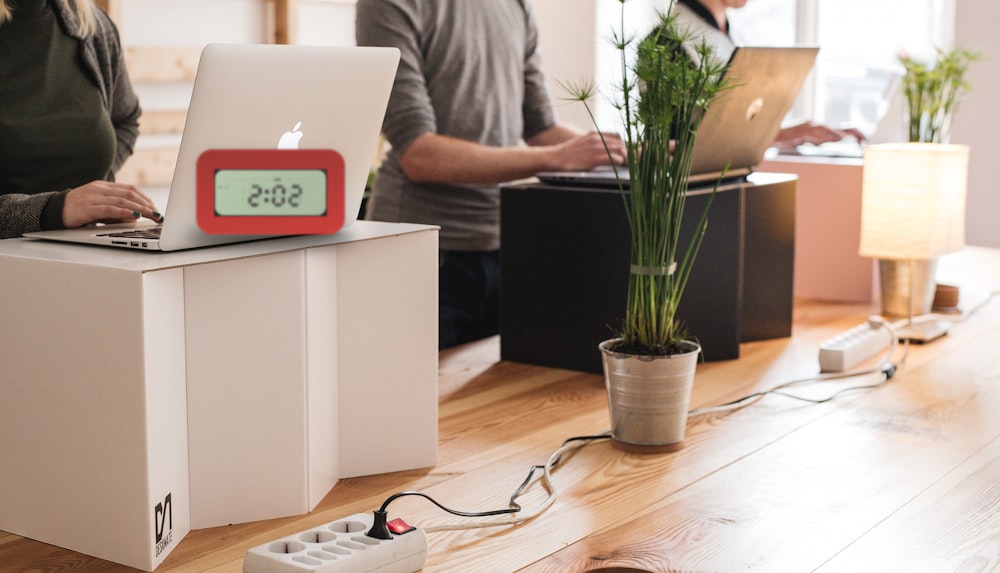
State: 2:02
